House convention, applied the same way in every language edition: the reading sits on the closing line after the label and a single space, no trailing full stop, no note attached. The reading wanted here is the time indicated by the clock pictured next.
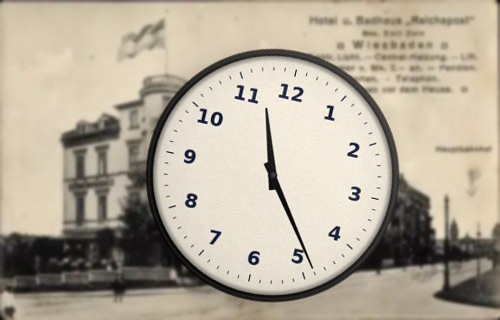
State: 11:24
